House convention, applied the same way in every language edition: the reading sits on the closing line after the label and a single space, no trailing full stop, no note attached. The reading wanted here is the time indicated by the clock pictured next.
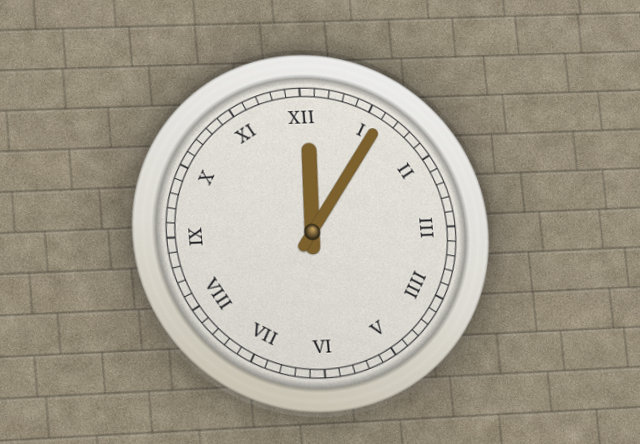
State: 12:06
